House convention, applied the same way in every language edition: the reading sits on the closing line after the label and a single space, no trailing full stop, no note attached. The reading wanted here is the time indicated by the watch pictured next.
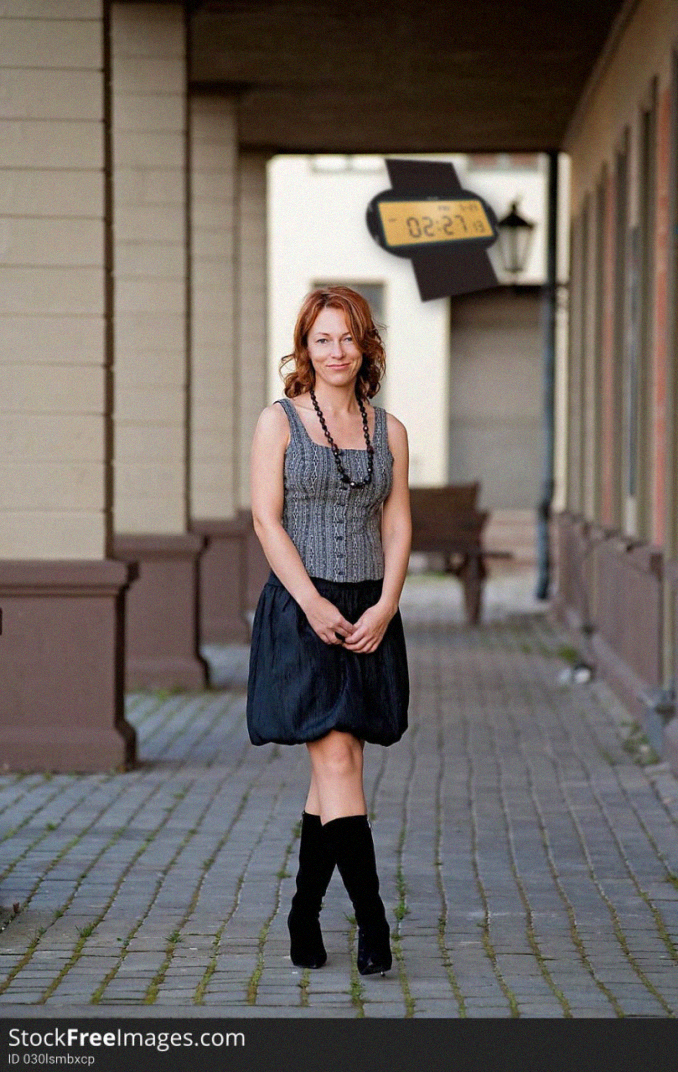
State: 2:27:13
